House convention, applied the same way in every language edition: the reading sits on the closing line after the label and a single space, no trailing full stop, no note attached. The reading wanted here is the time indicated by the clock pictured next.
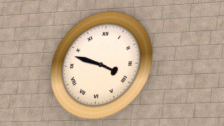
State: 3:48
